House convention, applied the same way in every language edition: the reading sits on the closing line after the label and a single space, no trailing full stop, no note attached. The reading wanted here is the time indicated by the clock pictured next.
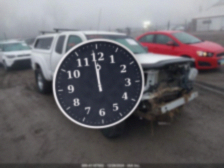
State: 11:59
